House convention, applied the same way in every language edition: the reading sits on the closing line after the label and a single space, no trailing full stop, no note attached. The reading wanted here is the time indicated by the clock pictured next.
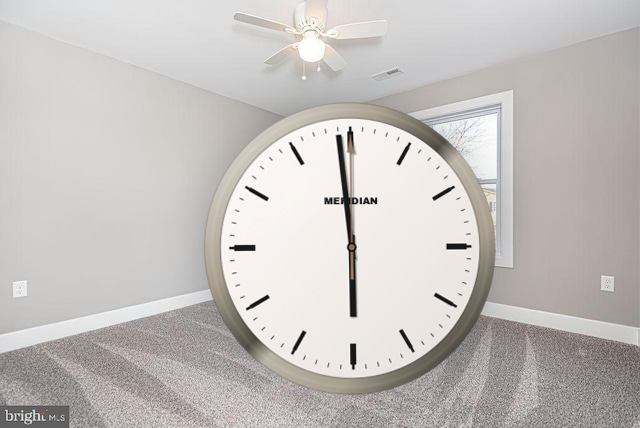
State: 5:59:00
